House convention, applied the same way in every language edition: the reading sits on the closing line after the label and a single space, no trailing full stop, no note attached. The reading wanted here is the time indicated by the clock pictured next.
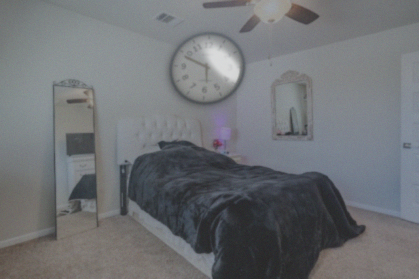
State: 5:49
